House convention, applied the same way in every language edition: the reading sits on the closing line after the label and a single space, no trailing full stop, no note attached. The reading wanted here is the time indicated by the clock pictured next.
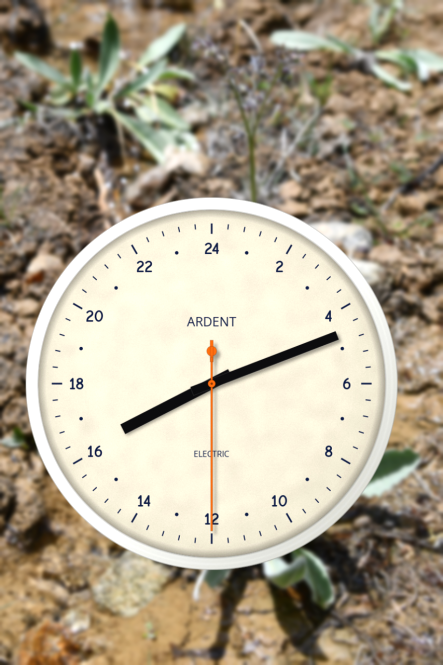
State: 16:11:30
